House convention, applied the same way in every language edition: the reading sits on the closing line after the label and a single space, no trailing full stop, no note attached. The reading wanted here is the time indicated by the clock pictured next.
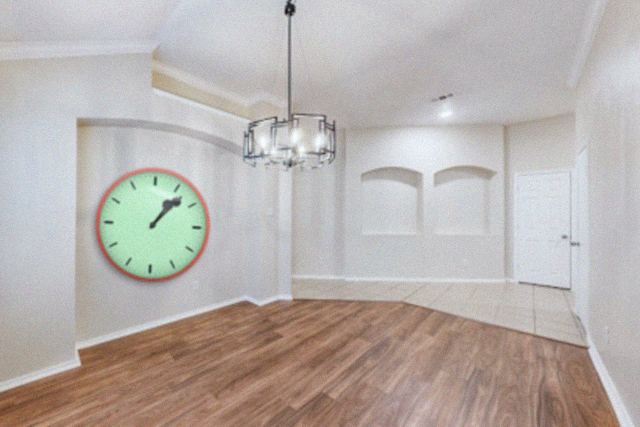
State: 1:07
